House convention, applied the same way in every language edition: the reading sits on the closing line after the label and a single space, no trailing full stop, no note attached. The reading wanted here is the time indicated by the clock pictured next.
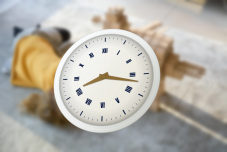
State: 8:17
